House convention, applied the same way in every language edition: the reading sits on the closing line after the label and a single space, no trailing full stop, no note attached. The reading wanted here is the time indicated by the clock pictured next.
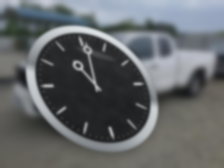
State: 11:01
